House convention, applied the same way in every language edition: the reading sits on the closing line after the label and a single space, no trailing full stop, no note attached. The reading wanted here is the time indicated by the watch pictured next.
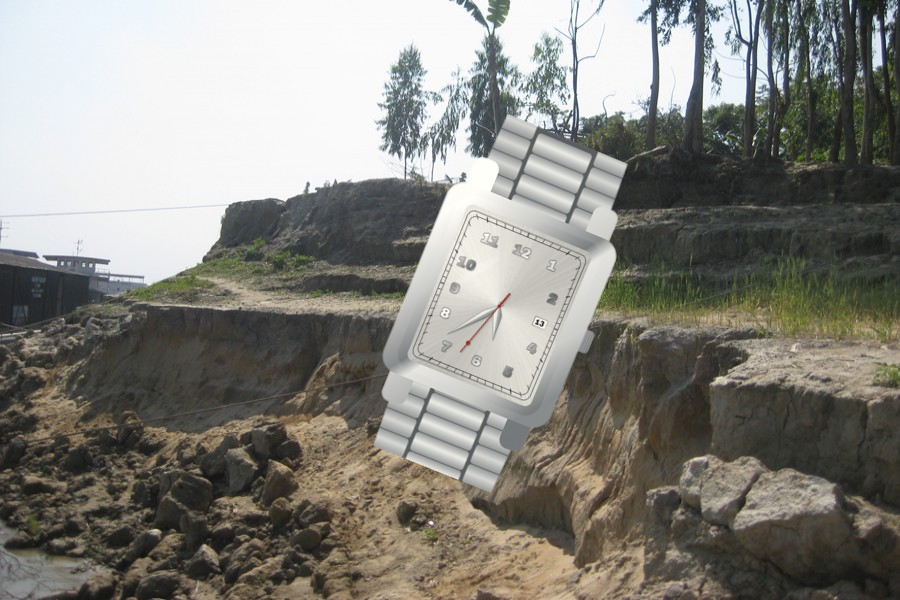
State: 5:36:33
